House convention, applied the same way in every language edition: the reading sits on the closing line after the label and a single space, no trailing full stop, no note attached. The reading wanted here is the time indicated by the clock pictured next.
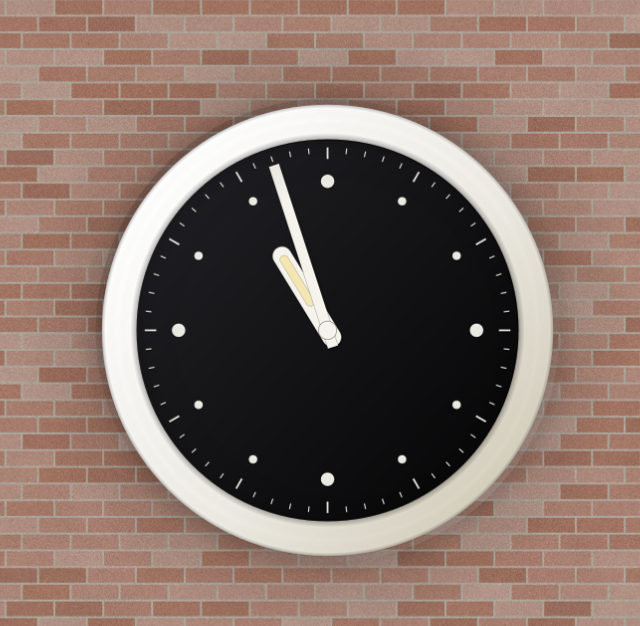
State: 10:57
